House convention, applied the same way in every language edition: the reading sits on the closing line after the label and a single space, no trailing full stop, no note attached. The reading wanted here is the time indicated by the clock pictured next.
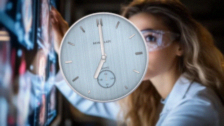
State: 7:00
